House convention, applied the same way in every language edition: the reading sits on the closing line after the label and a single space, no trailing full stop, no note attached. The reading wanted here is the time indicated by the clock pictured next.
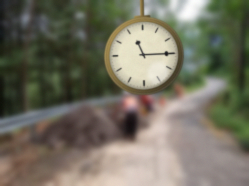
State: 11:15
